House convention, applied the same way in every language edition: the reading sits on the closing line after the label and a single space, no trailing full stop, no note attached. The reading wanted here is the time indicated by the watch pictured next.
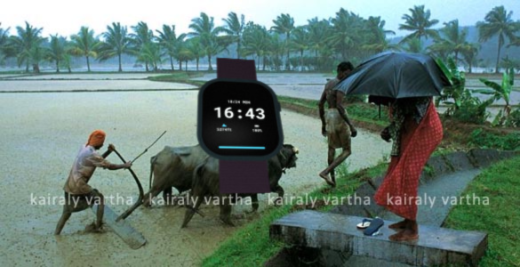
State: 16:43
